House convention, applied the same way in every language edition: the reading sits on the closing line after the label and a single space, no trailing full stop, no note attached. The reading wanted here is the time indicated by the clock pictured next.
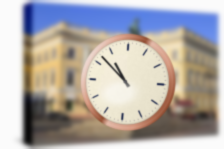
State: 10:52
